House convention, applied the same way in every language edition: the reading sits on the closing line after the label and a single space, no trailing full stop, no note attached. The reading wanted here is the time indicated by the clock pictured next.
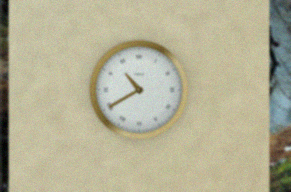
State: 10:40
